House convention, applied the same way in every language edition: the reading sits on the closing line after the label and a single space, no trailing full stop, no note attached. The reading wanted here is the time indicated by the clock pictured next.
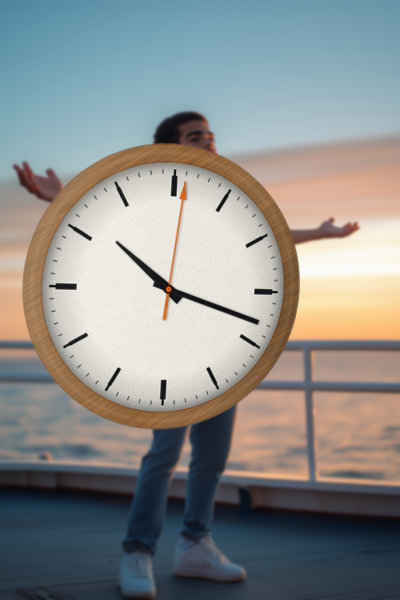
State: 10:18:01
